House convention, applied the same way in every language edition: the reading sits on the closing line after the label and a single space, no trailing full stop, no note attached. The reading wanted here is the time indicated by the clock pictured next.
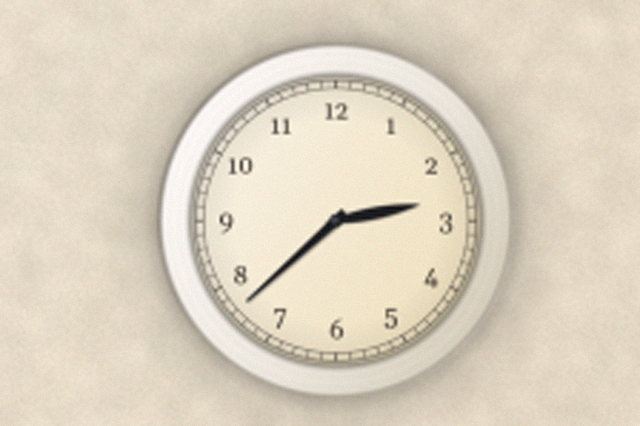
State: 2:38
